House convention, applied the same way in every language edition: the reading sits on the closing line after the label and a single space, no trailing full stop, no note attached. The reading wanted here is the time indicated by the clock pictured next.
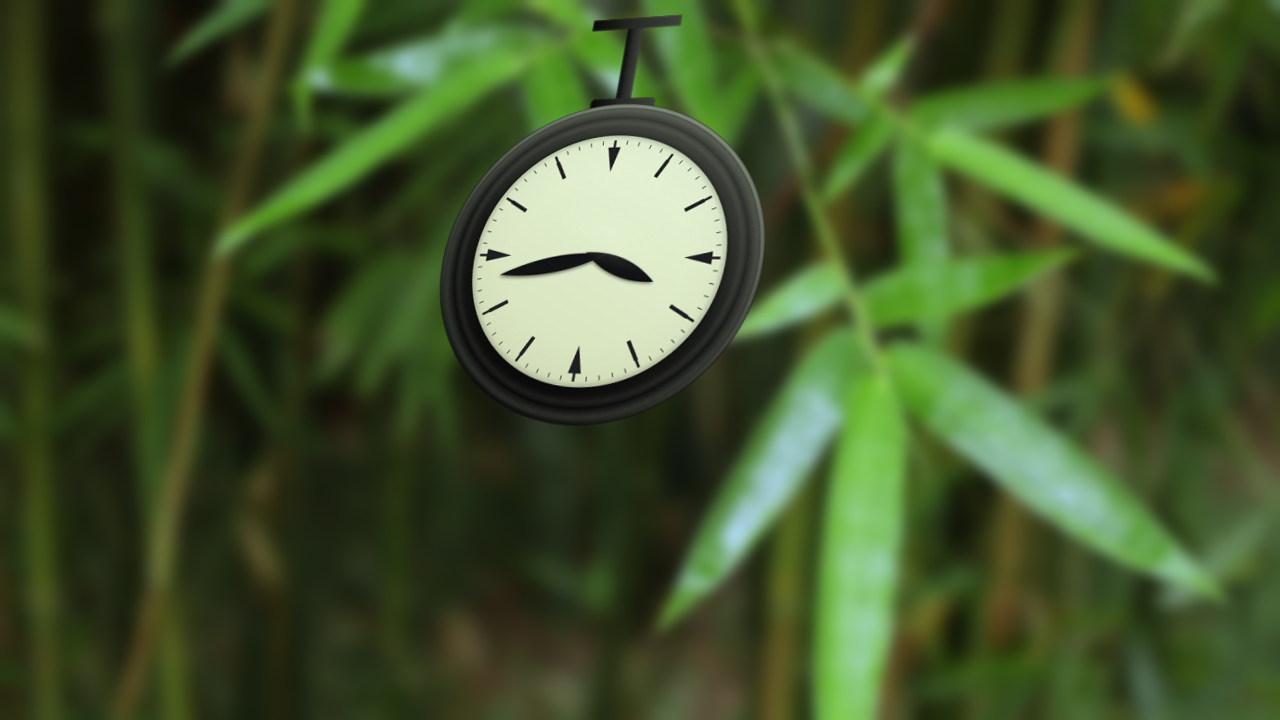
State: 3:43
